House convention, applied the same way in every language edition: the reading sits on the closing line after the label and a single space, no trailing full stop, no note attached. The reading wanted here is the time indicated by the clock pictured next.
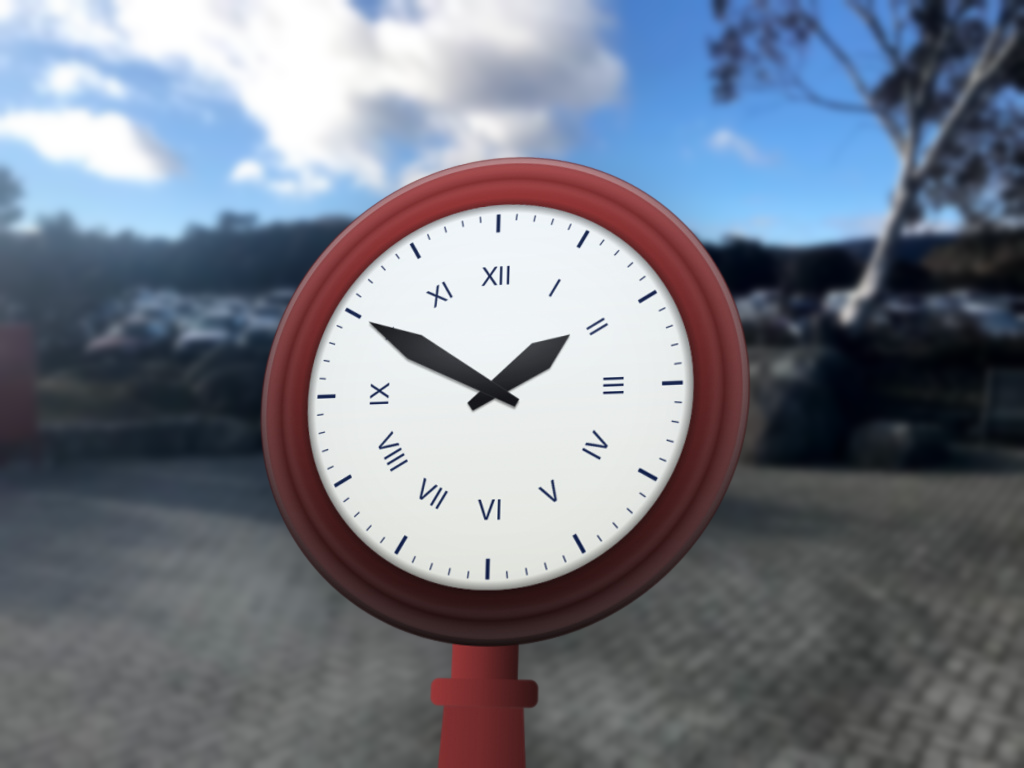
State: 1:50
